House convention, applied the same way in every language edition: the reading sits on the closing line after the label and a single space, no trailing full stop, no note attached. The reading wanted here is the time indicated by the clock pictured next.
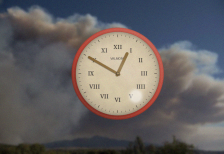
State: 12:50
